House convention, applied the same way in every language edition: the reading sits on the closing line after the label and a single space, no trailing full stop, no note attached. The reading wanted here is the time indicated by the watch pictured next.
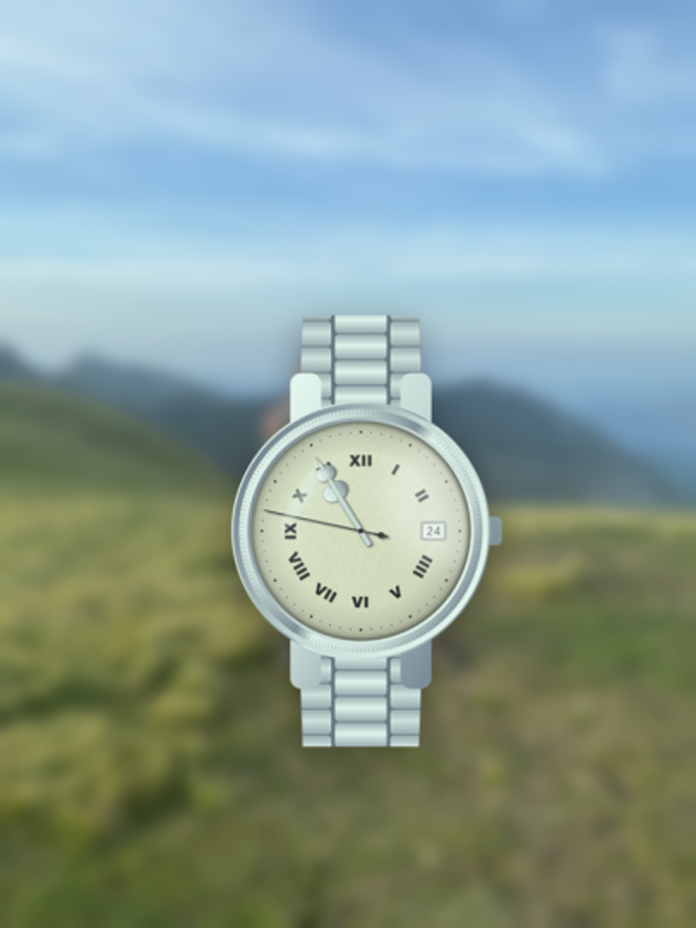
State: 10:54:47
